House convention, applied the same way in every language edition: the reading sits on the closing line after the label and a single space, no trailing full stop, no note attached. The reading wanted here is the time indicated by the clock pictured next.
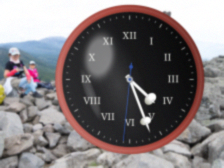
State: 4:26:31
